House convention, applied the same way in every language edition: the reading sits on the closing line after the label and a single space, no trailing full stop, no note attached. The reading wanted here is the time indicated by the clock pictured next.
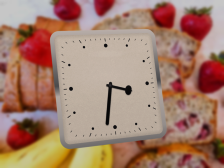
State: 3:32
